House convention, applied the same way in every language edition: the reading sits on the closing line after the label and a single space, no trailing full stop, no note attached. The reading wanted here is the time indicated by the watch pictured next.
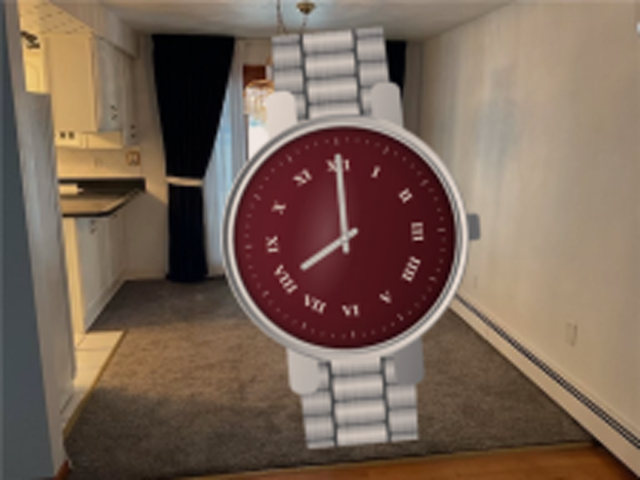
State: 8:00
